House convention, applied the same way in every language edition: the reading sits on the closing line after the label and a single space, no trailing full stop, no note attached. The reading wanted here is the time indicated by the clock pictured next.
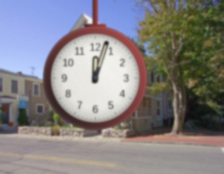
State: 12:03
